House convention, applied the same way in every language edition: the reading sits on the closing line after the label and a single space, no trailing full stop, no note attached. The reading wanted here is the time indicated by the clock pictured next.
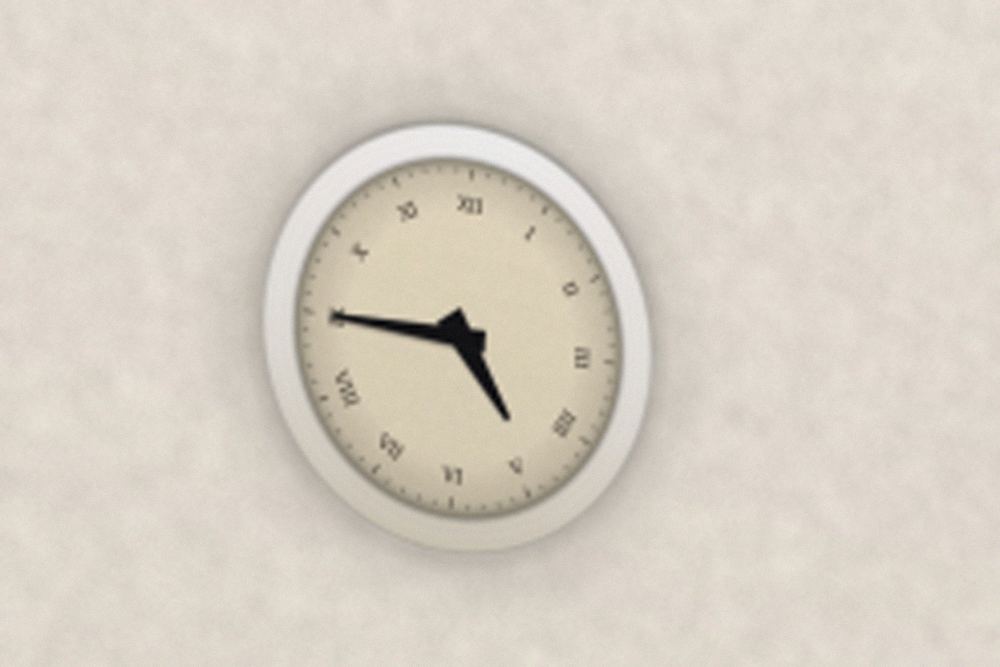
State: 4:45
